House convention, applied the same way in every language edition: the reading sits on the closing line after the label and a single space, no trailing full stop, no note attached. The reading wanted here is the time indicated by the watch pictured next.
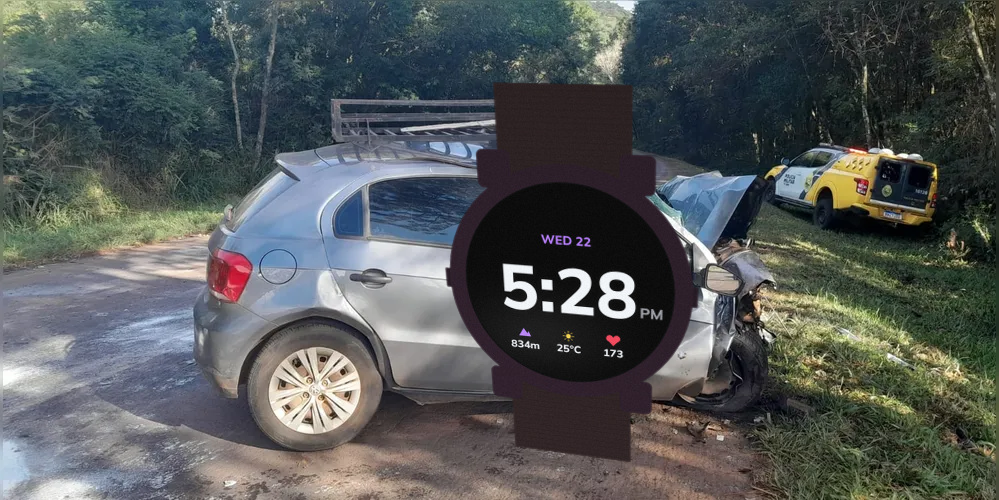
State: 5:28
